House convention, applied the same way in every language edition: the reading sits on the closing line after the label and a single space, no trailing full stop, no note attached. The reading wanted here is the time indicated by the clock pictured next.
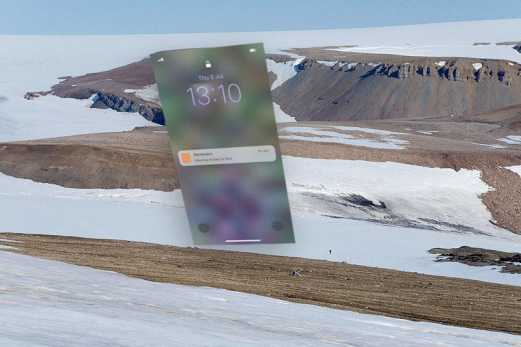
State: 13:10
